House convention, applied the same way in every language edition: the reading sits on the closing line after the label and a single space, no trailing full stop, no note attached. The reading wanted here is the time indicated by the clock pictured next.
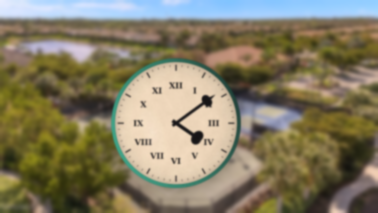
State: 4:09
